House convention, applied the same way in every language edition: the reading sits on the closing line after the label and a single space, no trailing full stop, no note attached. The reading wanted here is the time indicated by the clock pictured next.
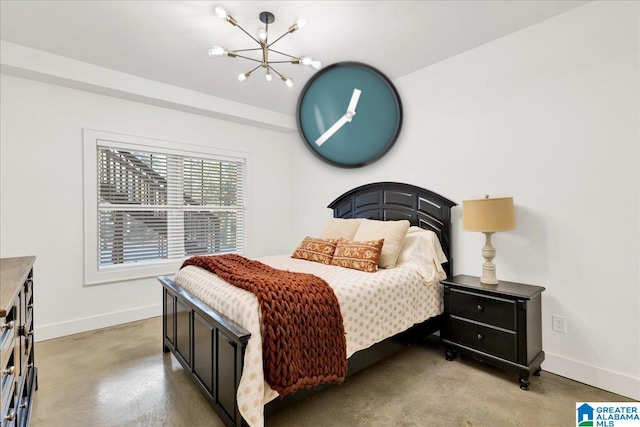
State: 12:38
